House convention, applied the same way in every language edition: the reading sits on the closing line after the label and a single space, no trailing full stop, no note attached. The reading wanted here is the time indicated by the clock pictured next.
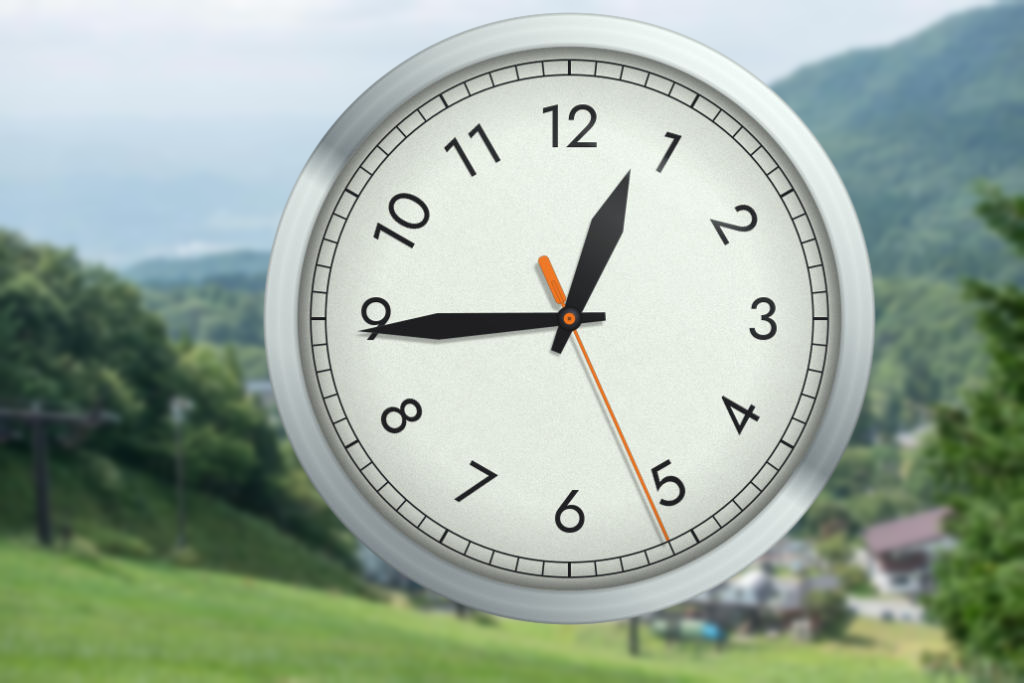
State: 12:44:26
